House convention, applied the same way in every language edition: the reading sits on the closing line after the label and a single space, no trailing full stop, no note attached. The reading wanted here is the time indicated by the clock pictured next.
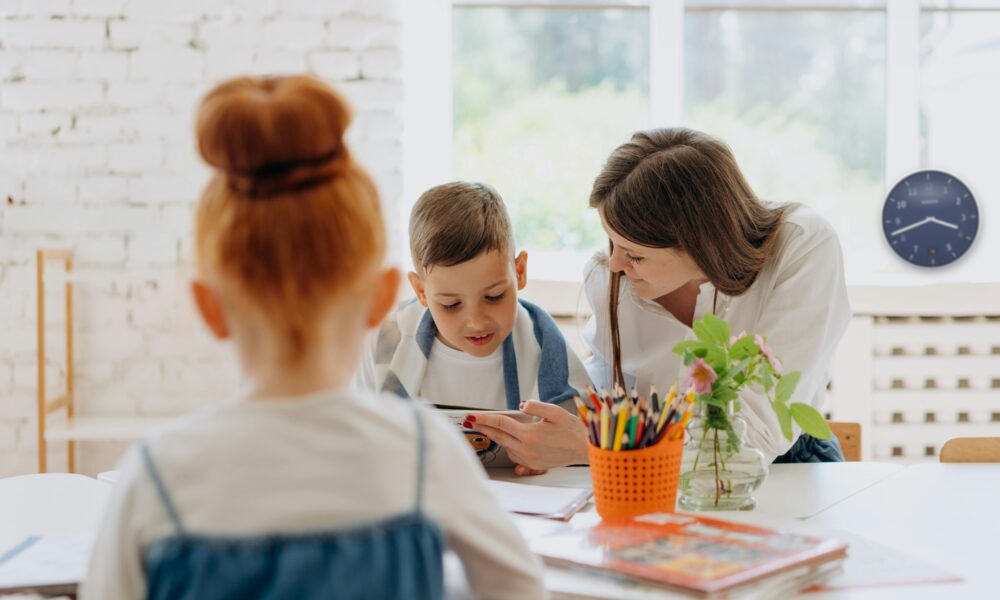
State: 3:42
